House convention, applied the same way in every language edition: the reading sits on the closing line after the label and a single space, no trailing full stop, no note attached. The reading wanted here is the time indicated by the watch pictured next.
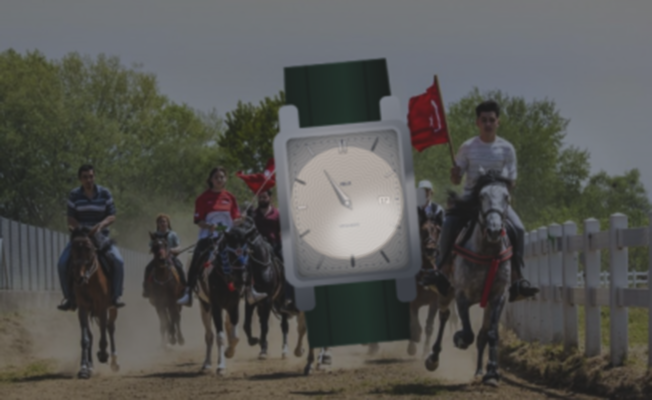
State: 10:55
